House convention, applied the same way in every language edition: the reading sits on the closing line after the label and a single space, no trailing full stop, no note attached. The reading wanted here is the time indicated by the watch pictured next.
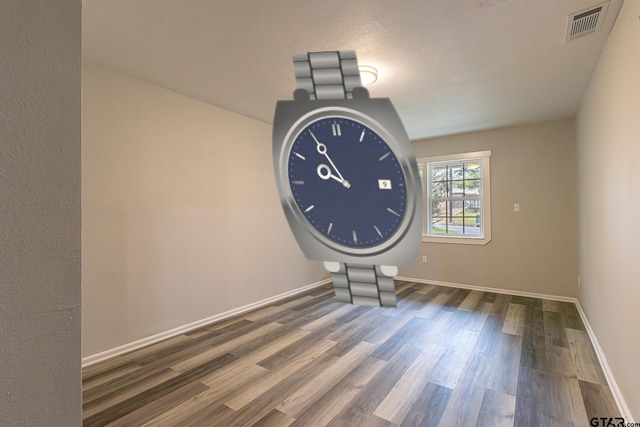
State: 9:55
